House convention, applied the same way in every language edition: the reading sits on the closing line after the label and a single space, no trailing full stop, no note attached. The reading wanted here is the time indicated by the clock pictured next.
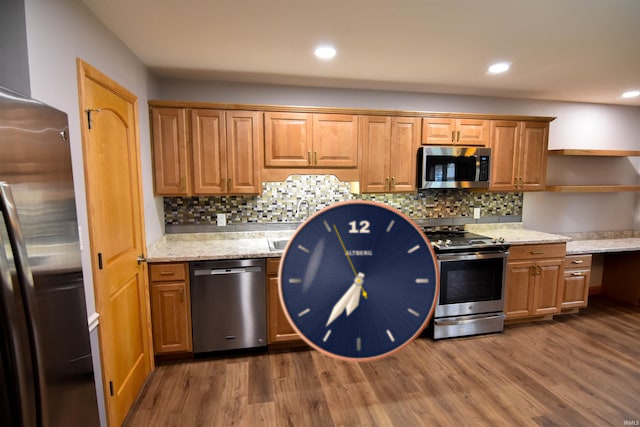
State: 6:35:56
